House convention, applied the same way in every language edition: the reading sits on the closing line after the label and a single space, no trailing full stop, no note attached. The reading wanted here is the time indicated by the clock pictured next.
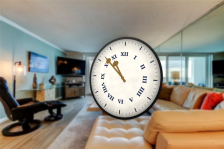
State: 10:52
